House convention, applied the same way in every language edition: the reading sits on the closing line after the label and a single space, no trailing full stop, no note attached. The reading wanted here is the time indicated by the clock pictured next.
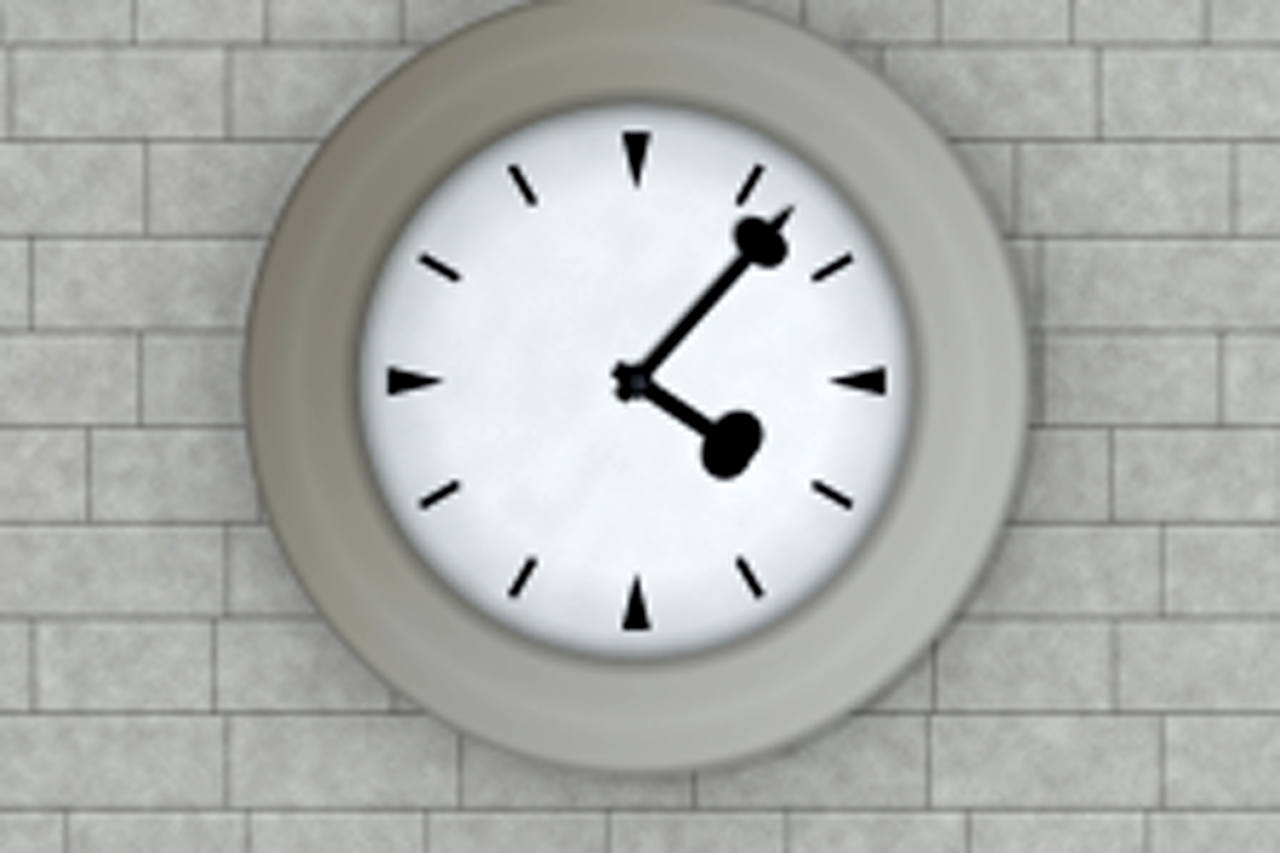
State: 4:07
